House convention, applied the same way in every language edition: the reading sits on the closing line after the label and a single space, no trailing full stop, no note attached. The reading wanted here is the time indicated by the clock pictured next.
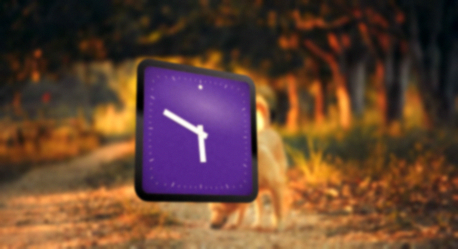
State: 5:49
